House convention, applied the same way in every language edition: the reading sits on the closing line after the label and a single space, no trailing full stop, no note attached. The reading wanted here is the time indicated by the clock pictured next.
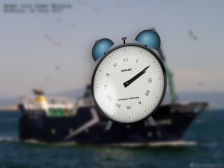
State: 2:10
